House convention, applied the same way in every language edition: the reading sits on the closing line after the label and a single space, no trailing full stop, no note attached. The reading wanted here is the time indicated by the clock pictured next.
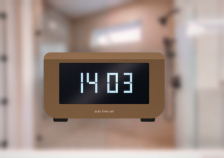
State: 14:03
